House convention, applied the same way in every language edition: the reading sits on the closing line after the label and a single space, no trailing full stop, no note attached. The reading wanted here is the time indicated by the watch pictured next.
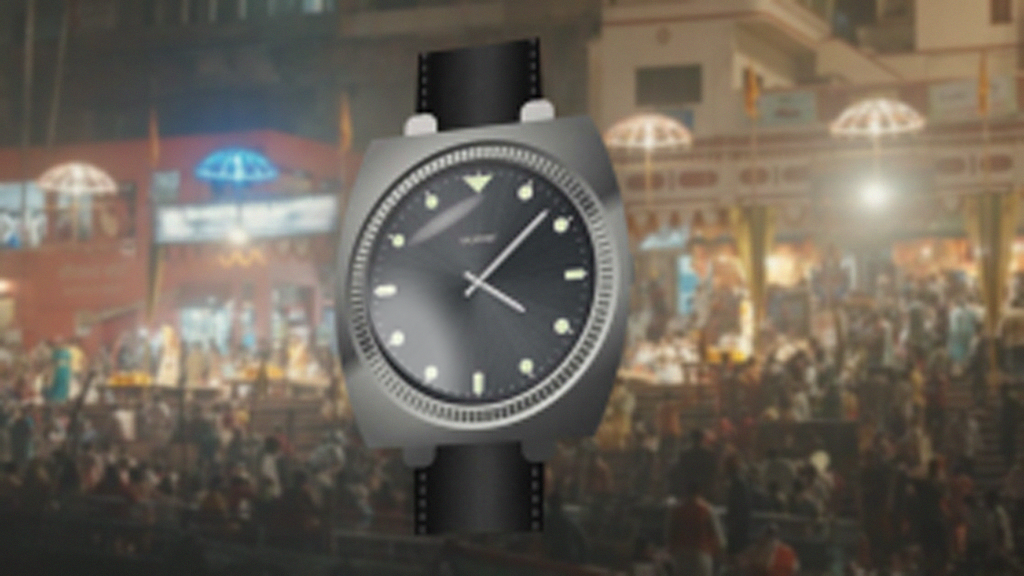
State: 4:08
